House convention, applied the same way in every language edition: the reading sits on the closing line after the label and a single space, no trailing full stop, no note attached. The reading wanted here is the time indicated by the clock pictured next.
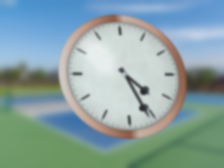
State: 4:26
